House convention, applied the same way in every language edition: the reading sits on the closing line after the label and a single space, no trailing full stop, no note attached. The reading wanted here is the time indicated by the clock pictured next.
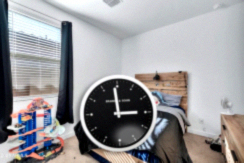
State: 2:59
